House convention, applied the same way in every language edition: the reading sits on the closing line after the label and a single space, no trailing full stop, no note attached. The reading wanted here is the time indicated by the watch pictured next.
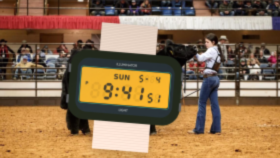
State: 9:41:51
